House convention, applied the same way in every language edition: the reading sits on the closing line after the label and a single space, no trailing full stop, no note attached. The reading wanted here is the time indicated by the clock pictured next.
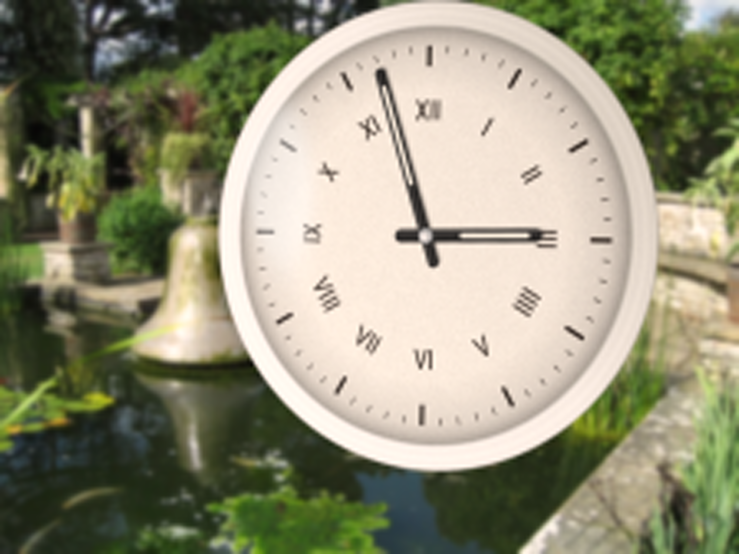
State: 2:57
